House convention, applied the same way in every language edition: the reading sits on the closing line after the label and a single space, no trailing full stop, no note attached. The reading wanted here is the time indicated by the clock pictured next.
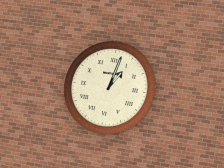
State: 1:02
